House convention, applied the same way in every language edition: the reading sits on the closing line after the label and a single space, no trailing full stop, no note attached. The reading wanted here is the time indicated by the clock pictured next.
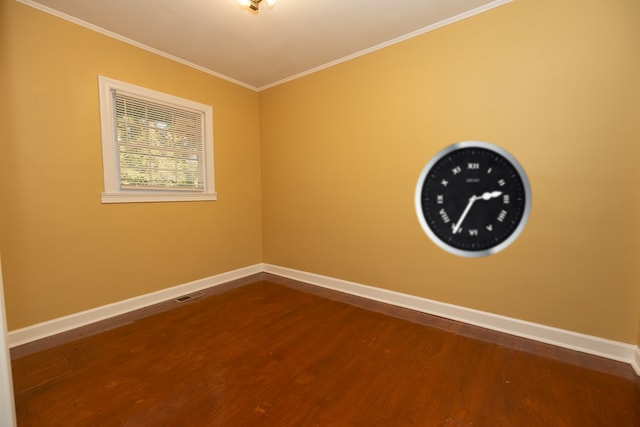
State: 2:35
